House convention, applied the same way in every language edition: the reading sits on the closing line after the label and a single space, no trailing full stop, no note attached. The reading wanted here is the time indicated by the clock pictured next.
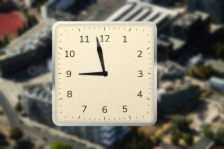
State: 8:58
